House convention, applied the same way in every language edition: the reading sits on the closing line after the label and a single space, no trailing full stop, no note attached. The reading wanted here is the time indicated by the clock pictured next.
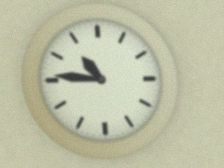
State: 10:46
